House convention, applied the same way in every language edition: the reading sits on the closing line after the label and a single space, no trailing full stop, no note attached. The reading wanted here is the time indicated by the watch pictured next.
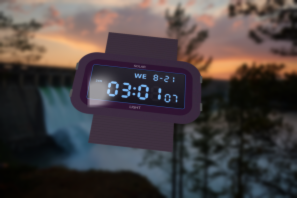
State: 3:01:07
